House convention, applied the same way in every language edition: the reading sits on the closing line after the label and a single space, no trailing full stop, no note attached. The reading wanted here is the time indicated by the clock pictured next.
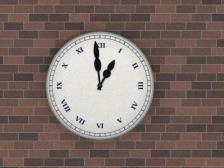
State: 12:59
